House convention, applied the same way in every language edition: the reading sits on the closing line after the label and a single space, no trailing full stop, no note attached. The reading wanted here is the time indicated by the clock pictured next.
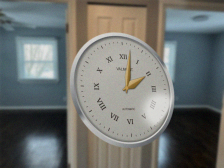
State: 2:02
